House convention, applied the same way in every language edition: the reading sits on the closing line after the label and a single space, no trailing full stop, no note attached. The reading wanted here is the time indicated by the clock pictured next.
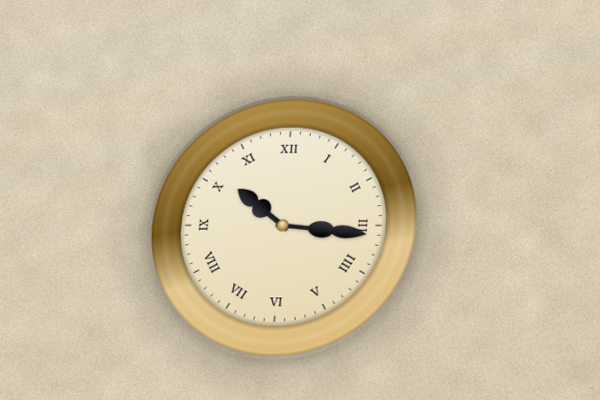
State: 10:16
